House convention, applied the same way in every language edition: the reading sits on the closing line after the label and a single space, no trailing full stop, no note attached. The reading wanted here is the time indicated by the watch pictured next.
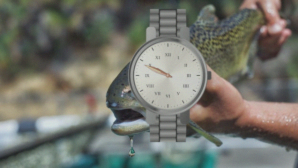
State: 9:49
